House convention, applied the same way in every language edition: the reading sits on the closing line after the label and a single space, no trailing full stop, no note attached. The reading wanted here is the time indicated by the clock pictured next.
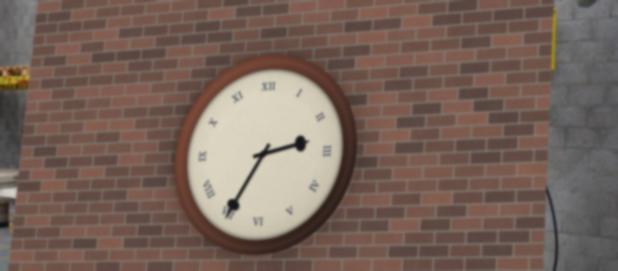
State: 2:35
